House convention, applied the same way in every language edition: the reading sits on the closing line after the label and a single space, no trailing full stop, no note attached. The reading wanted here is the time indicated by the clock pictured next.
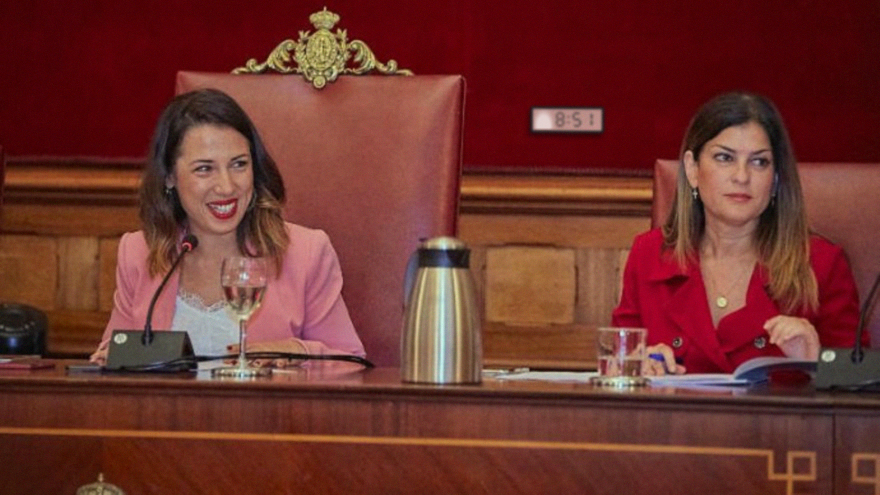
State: 8:51
